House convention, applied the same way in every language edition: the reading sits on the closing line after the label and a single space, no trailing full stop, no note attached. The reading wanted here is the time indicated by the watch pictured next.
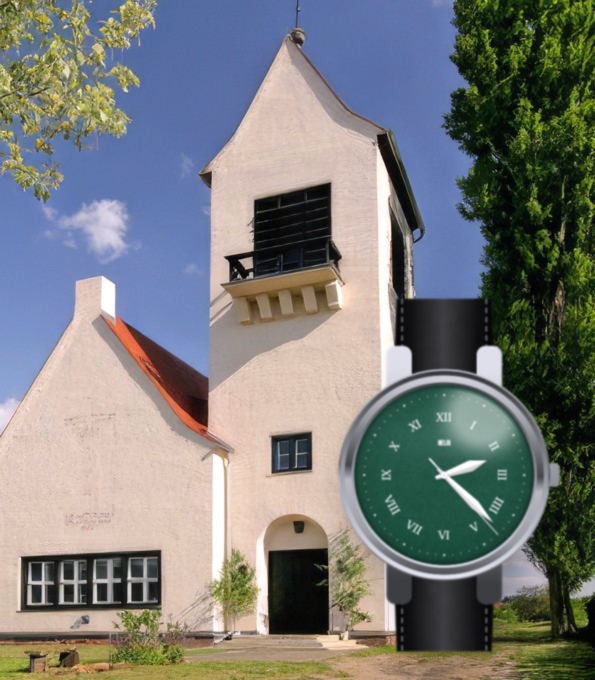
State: 2:22:23
